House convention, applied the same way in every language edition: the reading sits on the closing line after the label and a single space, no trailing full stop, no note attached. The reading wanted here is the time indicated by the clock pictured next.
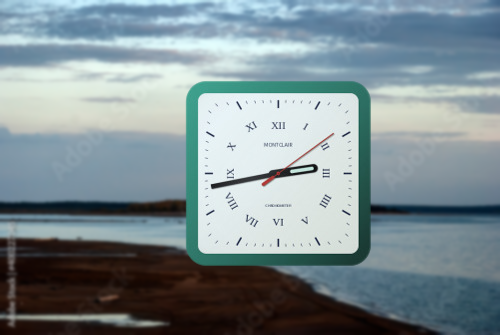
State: 2:43:09
